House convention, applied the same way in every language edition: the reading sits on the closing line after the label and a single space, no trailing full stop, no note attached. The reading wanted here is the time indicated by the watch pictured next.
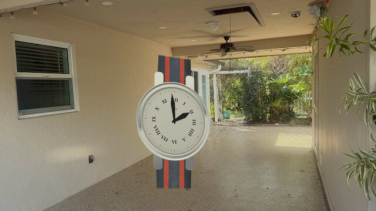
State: 1:59
